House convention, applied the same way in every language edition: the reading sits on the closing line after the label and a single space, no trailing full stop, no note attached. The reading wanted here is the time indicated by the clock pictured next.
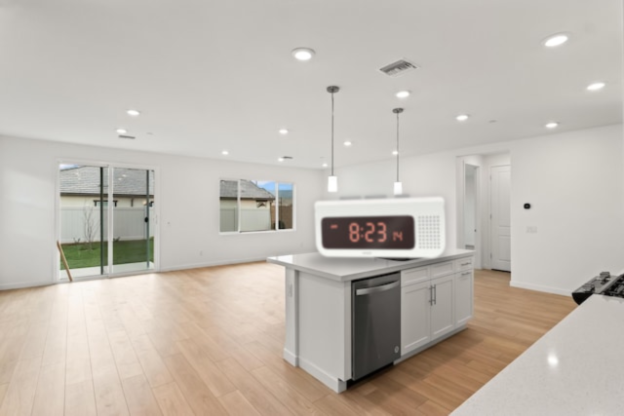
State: 8:23
